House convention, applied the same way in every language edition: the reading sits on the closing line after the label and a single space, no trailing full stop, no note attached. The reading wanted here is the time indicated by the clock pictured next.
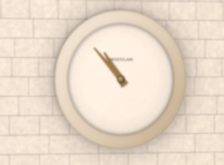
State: 10:53
